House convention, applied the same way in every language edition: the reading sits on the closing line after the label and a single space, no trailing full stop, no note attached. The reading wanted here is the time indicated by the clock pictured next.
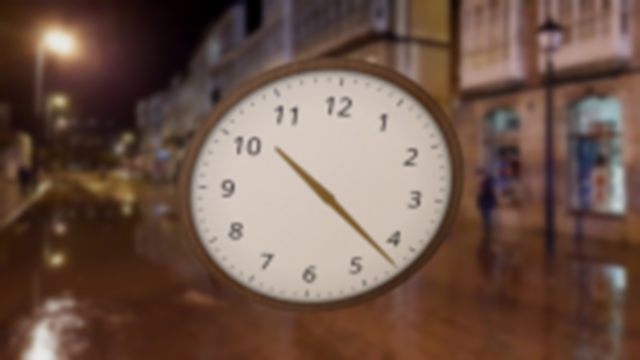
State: 10:22
